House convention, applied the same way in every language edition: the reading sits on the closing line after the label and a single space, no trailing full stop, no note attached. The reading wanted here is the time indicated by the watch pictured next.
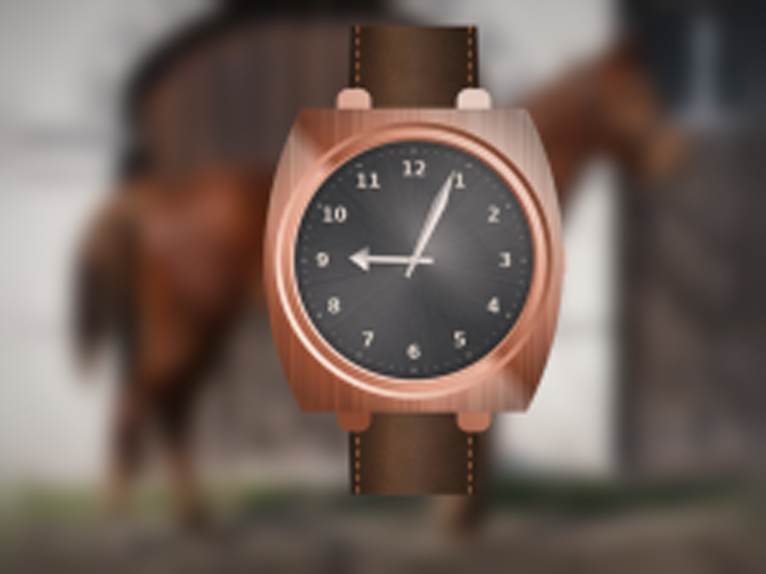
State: 9:04
